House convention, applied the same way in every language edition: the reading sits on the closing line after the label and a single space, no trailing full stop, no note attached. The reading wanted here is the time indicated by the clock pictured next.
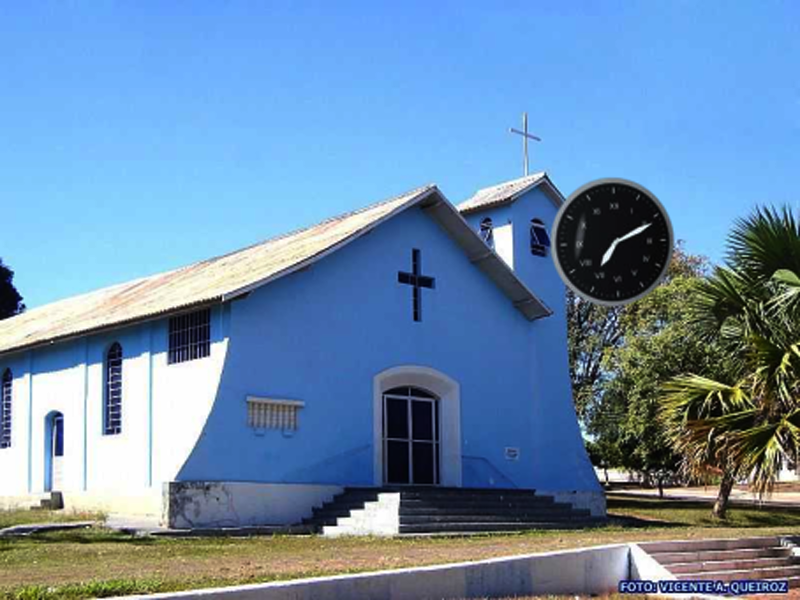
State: 7:11
